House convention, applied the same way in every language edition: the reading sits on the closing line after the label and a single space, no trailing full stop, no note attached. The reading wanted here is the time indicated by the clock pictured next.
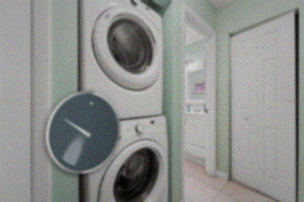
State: 9:49
